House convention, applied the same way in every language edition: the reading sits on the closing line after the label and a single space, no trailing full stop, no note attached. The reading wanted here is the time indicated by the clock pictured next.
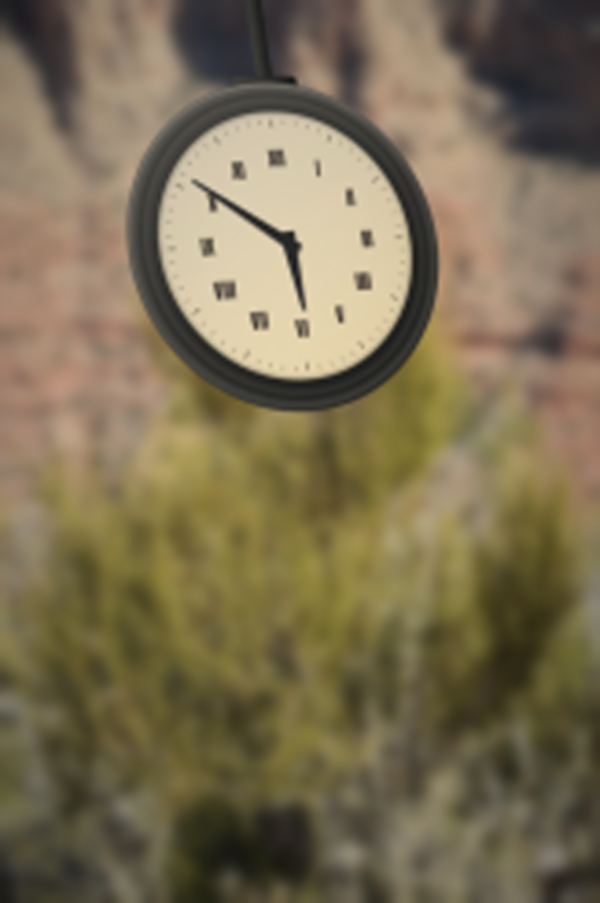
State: 5:51
